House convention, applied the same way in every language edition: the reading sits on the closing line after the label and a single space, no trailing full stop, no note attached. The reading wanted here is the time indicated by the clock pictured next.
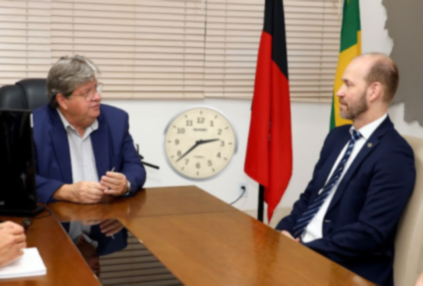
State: 2:38
